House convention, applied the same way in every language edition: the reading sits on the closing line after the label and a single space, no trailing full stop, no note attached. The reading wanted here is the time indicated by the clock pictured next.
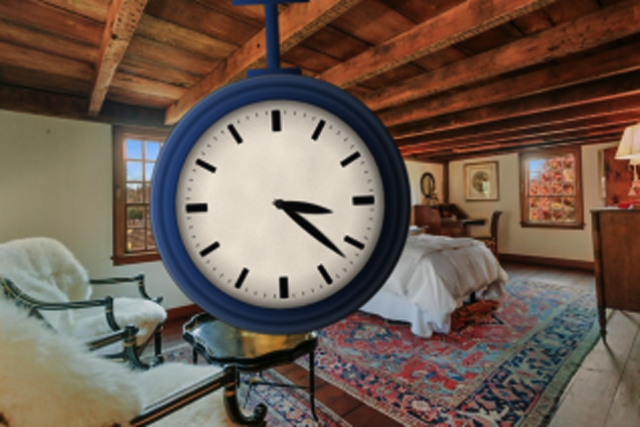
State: 3:22
